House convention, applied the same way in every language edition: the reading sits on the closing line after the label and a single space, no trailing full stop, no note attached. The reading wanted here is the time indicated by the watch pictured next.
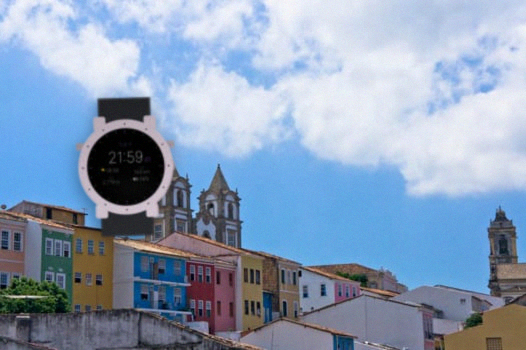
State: 21:59
